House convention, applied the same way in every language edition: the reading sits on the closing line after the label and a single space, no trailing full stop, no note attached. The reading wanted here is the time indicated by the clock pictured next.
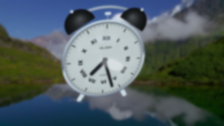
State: 7:27
